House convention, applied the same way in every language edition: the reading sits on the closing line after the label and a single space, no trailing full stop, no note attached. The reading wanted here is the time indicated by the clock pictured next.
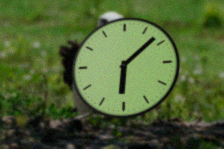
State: 6:08
